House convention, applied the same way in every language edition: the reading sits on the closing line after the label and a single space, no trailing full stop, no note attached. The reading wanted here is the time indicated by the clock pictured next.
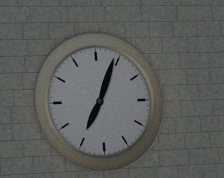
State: 7:04
